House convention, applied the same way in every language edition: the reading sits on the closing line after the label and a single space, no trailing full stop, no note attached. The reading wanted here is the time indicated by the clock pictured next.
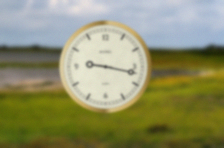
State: 9:17
